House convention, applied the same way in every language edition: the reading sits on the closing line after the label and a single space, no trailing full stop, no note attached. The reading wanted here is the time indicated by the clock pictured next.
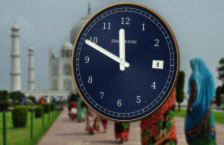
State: 11:49
